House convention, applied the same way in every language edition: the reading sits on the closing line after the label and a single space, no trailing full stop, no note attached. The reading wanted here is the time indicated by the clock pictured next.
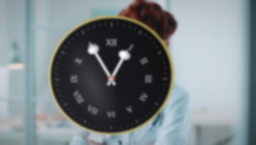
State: 12:55
